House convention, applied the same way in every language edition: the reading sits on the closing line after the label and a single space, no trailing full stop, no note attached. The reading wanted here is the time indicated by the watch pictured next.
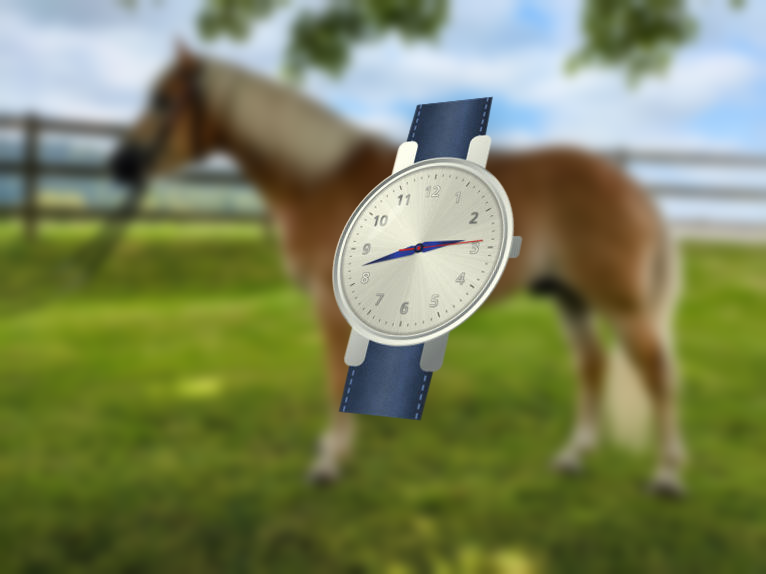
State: 2:42:14
